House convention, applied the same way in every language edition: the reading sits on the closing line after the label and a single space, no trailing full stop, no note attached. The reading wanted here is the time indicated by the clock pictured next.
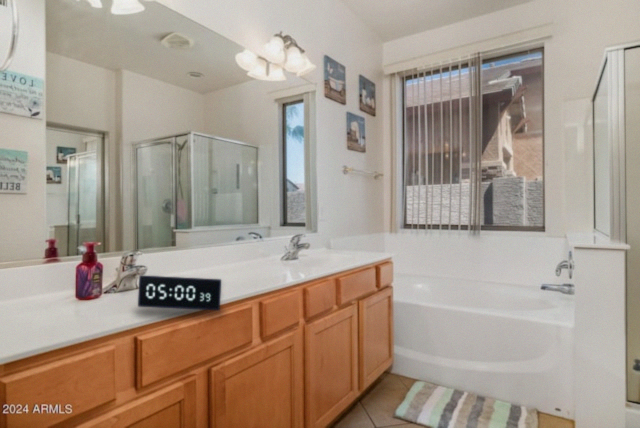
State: 5:00
